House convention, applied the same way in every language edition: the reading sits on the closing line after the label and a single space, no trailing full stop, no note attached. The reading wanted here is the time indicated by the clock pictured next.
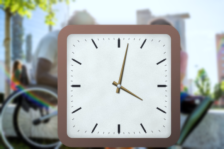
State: 4:02
